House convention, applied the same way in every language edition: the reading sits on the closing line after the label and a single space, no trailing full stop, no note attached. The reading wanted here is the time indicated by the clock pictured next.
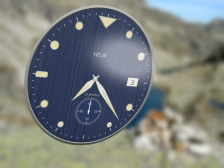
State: 7:23
